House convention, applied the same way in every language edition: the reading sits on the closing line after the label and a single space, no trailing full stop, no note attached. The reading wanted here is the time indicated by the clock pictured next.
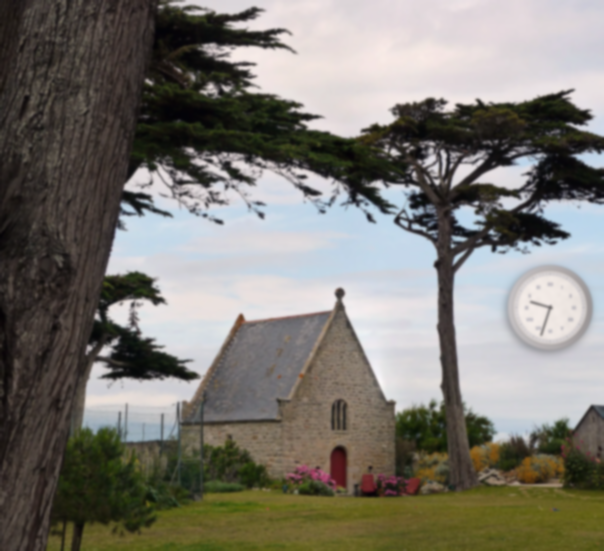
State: 9:33
